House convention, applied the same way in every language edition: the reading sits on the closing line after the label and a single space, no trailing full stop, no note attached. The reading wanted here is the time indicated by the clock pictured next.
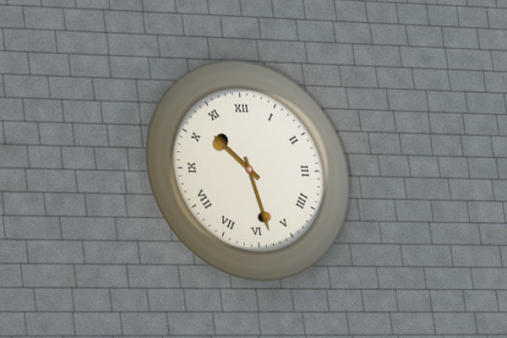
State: 10:28
